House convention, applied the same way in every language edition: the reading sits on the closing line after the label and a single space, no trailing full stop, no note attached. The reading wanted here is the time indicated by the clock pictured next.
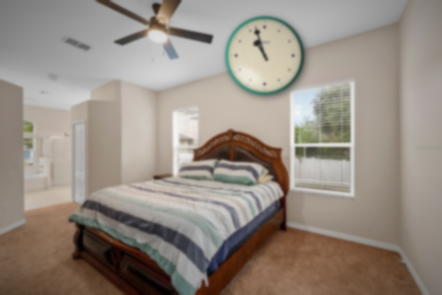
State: 10:57
